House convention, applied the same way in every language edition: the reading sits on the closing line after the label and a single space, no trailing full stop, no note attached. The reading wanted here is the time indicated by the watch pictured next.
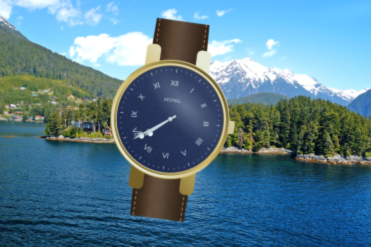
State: 7:39
